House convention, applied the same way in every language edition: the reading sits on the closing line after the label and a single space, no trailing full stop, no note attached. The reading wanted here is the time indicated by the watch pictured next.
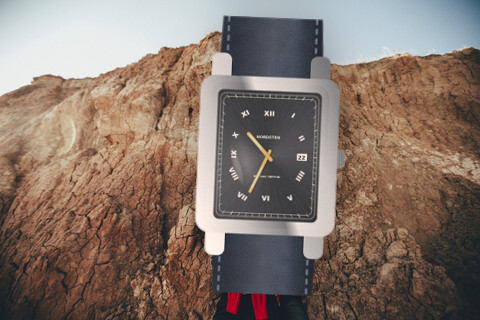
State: 10:34
